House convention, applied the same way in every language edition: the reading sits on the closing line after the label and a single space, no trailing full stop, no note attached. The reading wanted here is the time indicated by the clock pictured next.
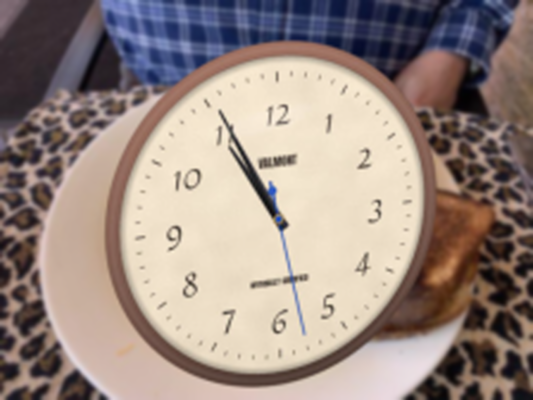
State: 10:55:28
